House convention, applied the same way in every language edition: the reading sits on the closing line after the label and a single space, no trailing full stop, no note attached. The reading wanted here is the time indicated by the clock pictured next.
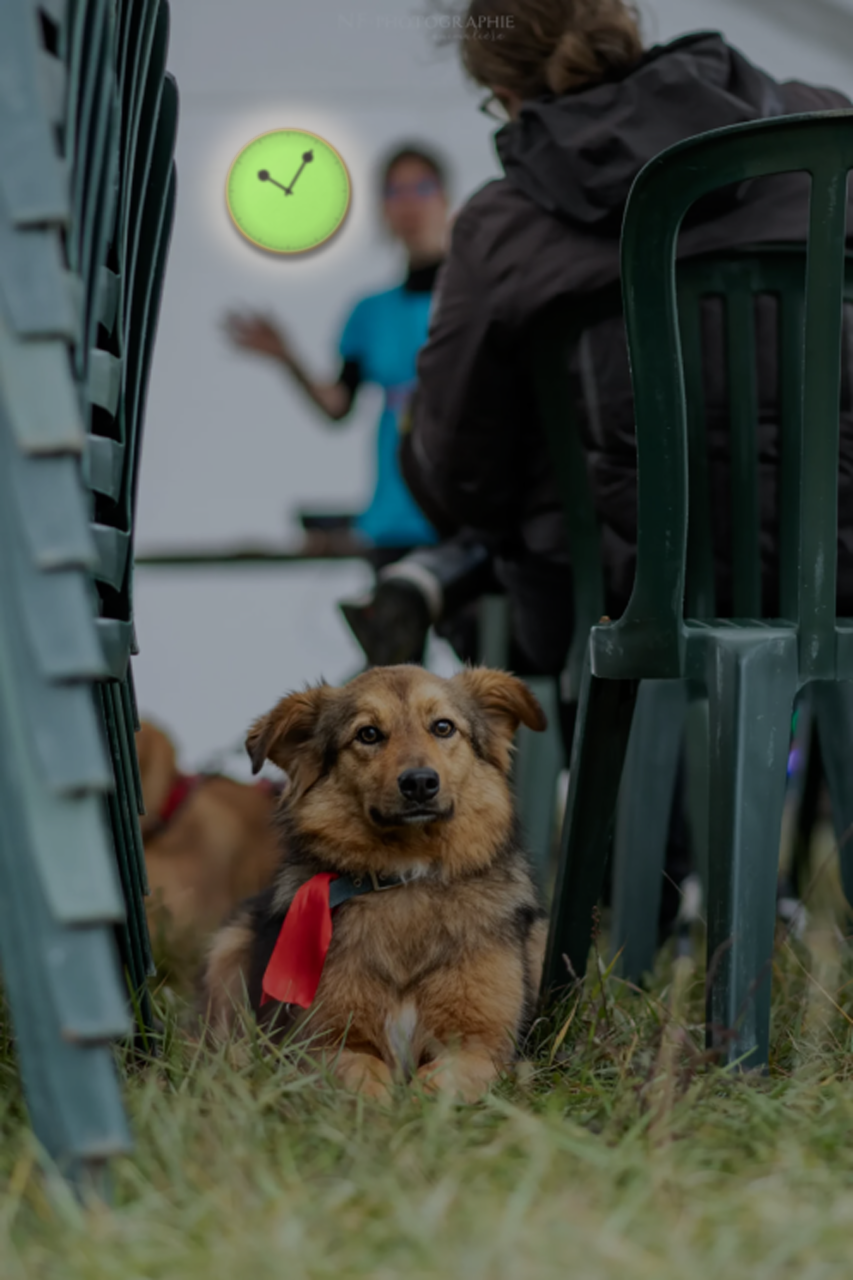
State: 10:05
